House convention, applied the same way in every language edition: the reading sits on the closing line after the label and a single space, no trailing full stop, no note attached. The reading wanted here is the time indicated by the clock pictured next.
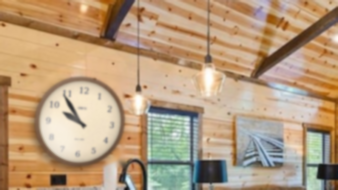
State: 9:54
